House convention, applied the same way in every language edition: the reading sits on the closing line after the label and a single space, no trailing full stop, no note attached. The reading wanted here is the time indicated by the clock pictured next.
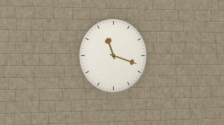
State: 11:18
